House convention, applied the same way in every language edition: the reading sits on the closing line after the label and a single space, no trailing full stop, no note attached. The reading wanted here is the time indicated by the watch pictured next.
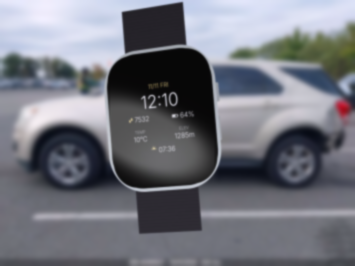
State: 12:10
